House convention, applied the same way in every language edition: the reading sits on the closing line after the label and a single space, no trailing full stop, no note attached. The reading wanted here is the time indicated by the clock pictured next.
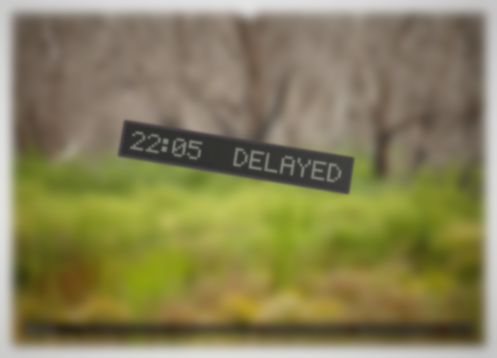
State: 22:05
